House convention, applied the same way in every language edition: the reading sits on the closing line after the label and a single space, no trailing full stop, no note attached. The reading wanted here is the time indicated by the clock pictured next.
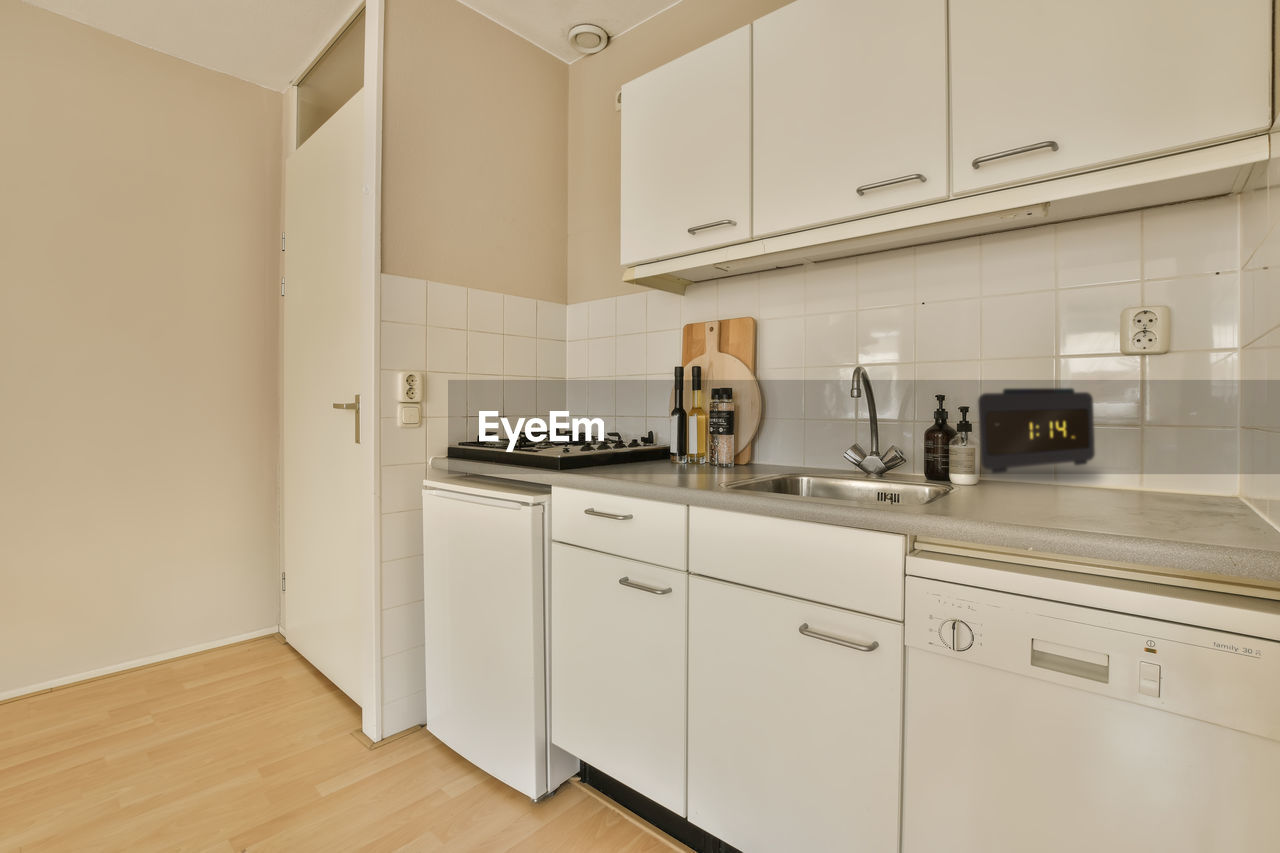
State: 1:14
